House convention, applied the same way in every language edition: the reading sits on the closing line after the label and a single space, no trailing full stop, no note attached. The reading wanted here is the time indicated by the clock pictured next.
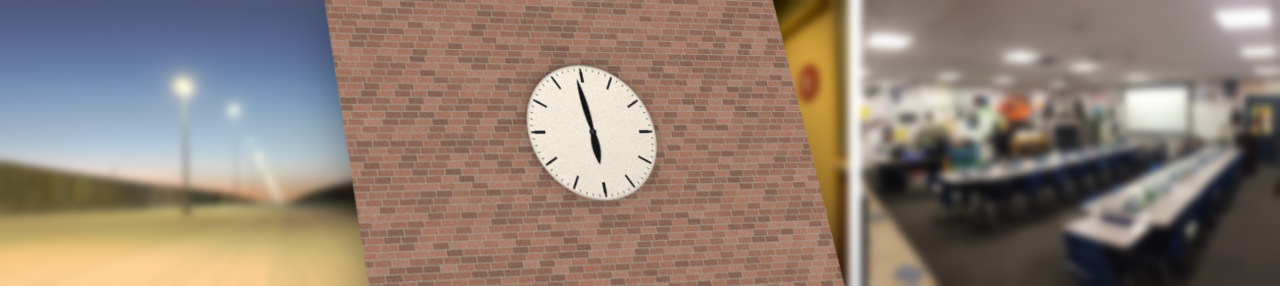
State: 5:59
